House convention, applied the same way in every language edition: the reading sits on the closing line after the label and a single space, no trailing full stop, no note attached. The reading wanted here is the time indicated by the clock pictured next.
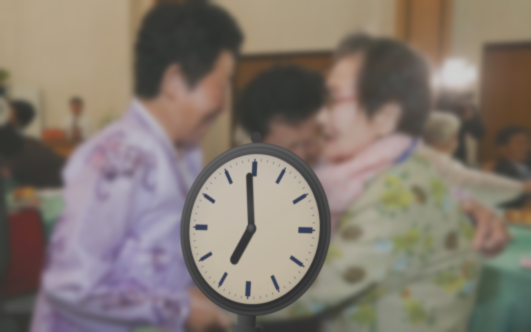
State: 6:59
